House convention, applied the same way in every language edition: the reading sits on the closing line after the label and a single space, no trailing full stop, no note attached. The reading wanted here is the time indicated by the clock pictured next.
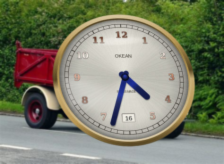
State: 4:33
